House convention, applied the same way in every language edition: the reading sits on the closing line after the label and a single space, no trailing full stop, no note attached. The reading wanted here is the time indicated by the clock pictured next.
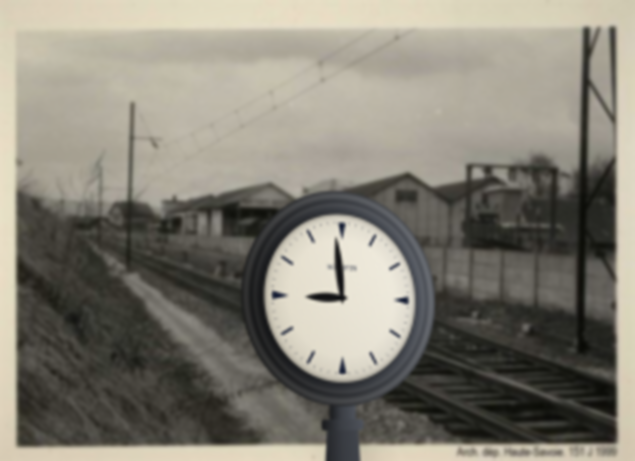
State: 8:59
